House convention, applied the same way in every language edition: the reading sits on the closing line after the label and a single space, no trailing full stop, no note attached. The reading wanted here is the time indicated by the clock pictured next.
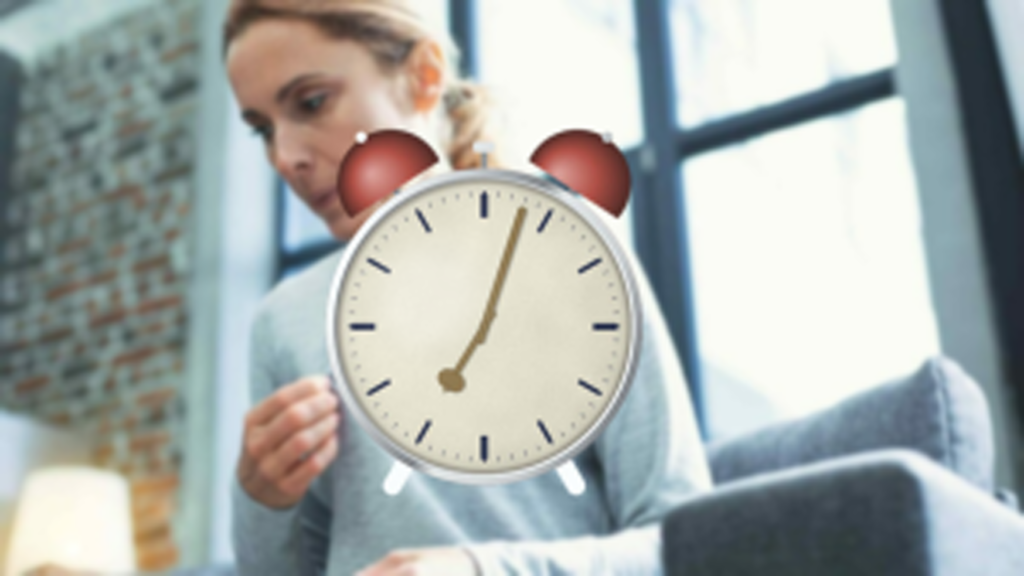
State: 7:03
